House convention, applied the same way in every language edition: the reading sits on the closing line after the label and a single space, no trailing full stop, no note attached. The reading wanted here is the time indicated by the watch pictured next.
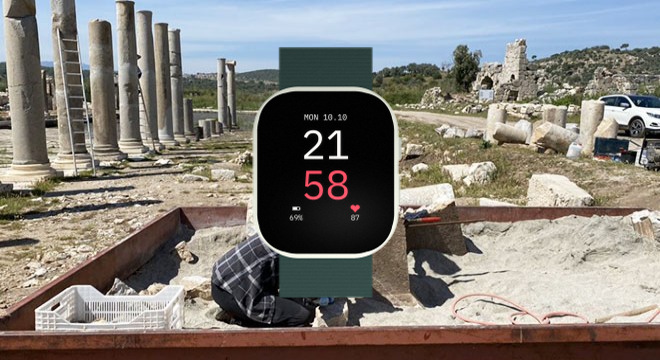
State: 21:58
